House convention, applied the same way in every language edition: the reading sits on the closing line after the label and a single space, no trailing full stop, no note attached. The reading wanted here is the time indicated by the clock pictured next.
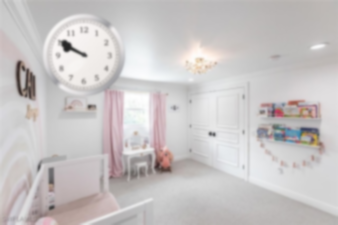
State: 9:50
